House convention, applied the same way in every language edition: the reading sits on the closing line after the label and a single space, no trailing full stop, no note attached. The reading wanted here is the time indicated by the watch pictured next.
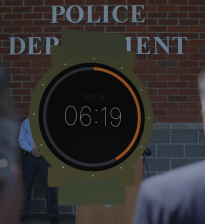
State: 6:19
